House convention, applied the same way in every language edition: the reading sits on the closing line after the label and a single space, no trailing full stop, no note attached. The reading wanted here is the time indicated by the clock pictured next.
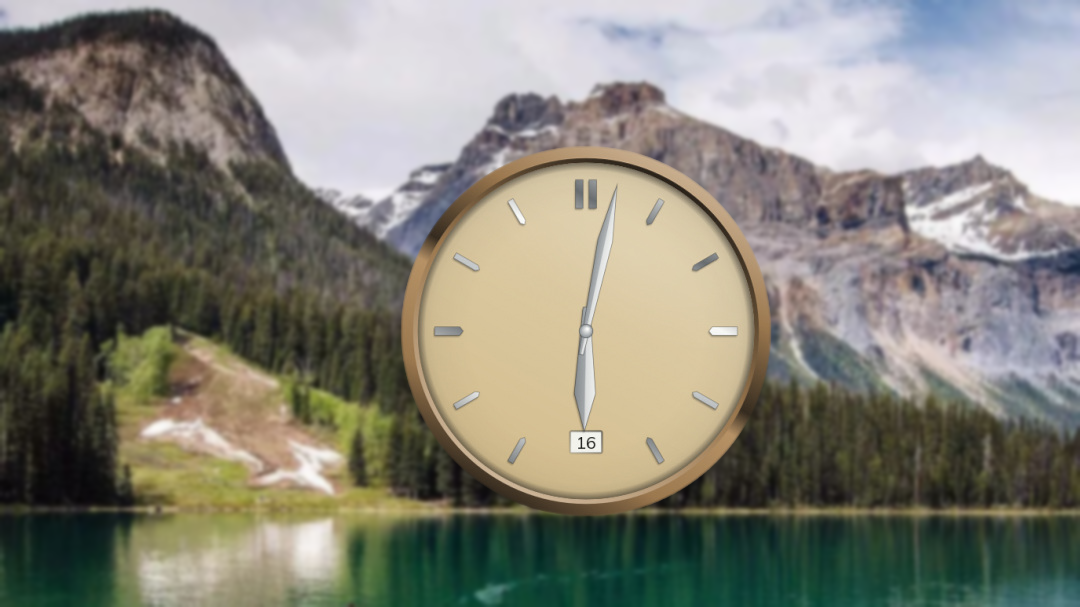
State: 6:02
